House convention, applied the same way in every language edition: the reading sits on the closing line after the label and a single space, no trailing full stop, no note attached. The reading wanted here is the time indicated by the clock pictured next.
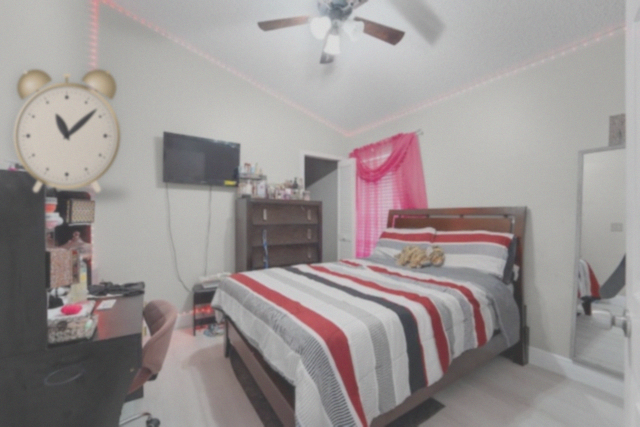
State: 11:08
